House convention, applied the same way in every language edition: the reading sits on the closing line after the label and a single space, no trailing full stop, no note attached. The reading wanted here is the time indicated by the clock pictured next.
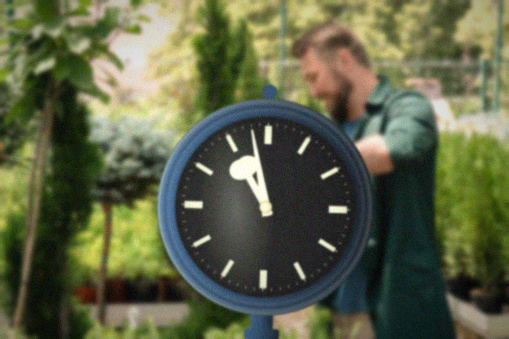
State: 10:58
